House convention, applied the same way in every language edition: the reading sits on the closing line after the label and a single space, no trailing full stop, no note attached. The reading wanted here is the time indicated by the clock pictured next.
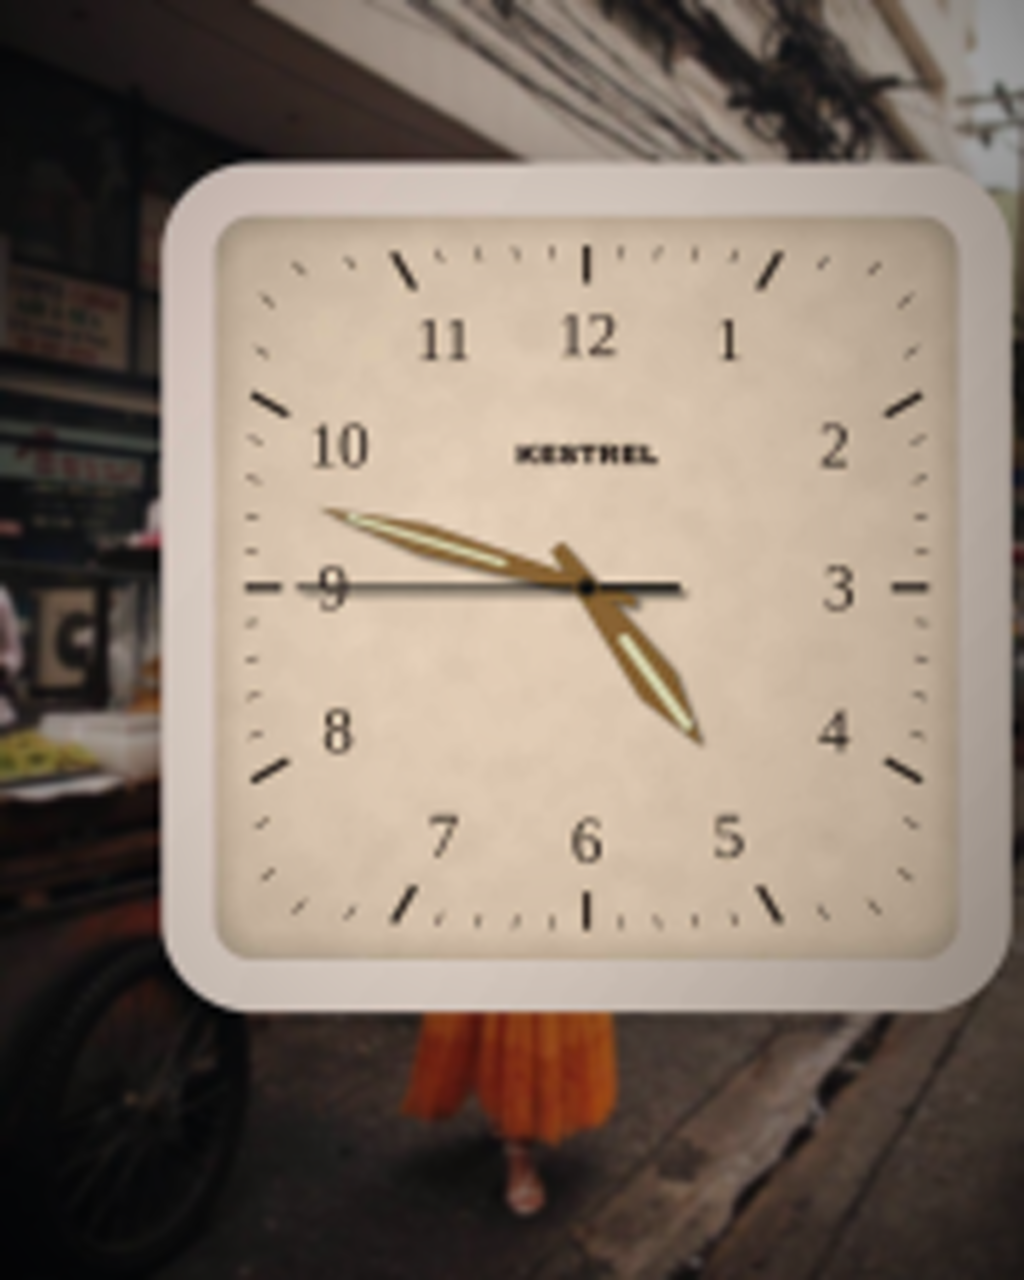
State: 4:47:45
